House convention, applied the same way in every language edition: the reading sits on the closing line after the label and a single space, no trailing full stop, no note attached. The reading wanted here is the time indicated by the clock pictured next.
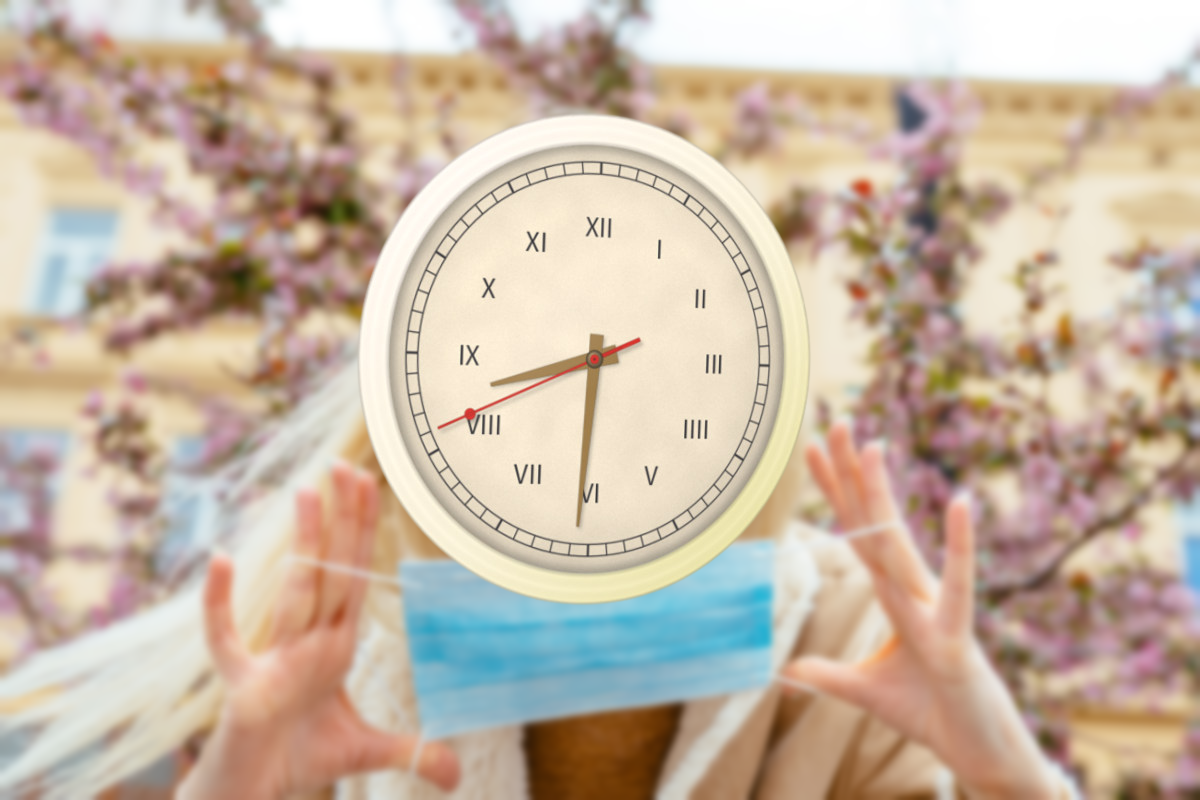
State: 8:30:41
